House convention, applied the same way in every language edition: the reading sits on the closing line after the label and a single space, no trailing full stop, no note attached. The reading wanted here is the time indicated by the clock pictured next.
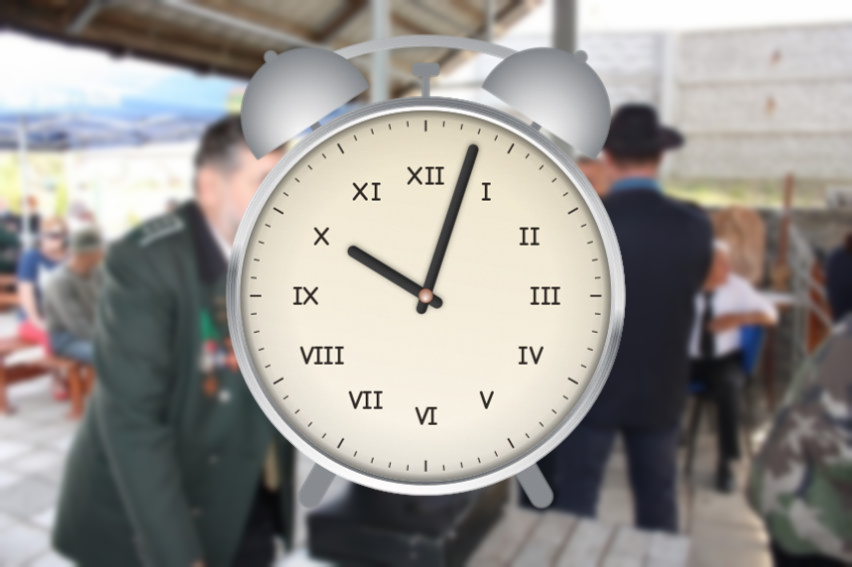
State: 10:03
